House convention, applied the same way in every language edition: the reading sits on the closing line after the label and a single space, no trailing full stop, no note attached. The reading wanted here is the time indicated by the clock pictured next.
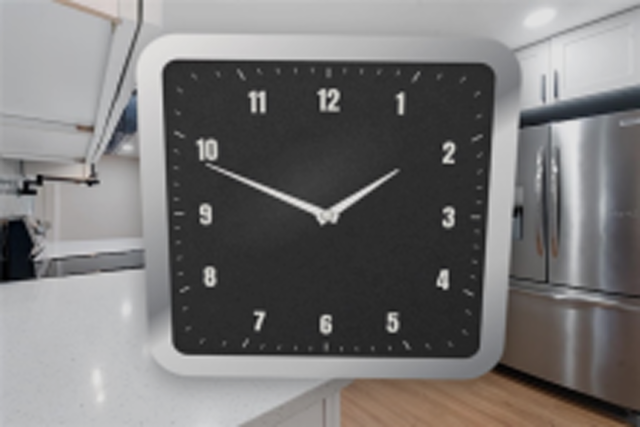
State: 1:49
